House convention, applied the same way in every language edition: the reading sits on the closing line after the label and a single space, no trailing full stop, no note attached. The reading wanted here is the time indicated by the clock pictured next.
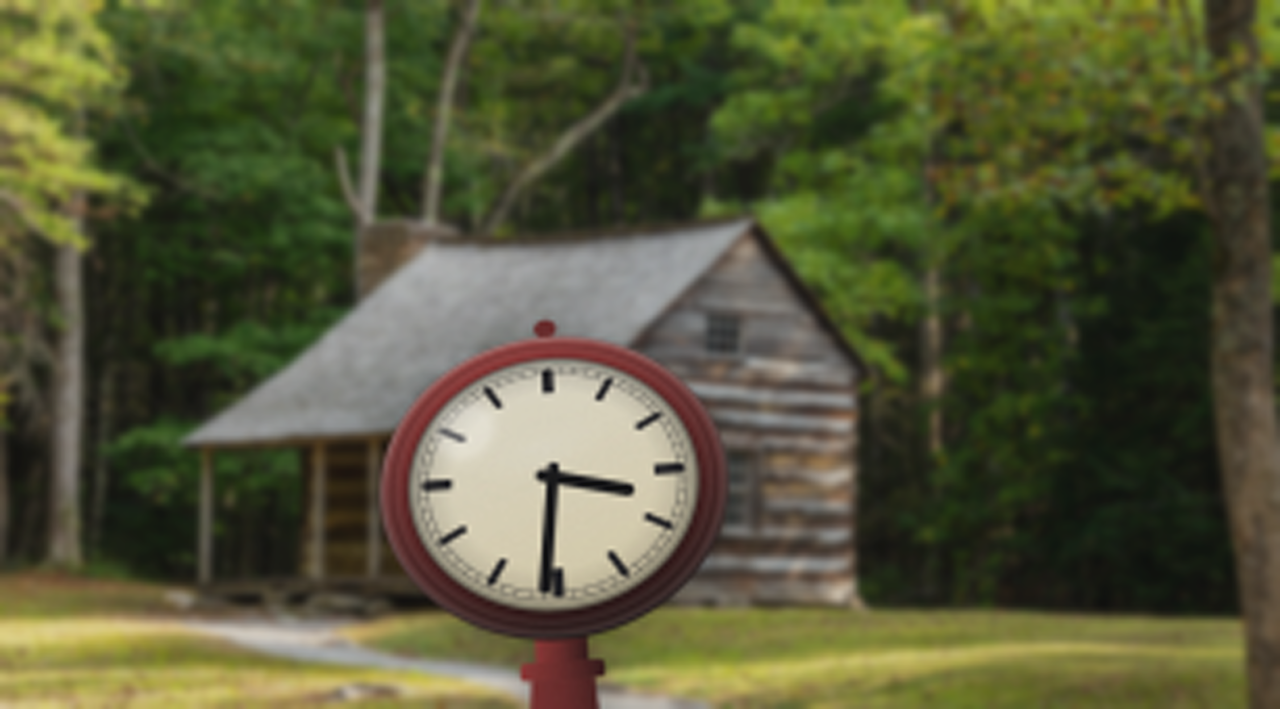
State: 3:31
